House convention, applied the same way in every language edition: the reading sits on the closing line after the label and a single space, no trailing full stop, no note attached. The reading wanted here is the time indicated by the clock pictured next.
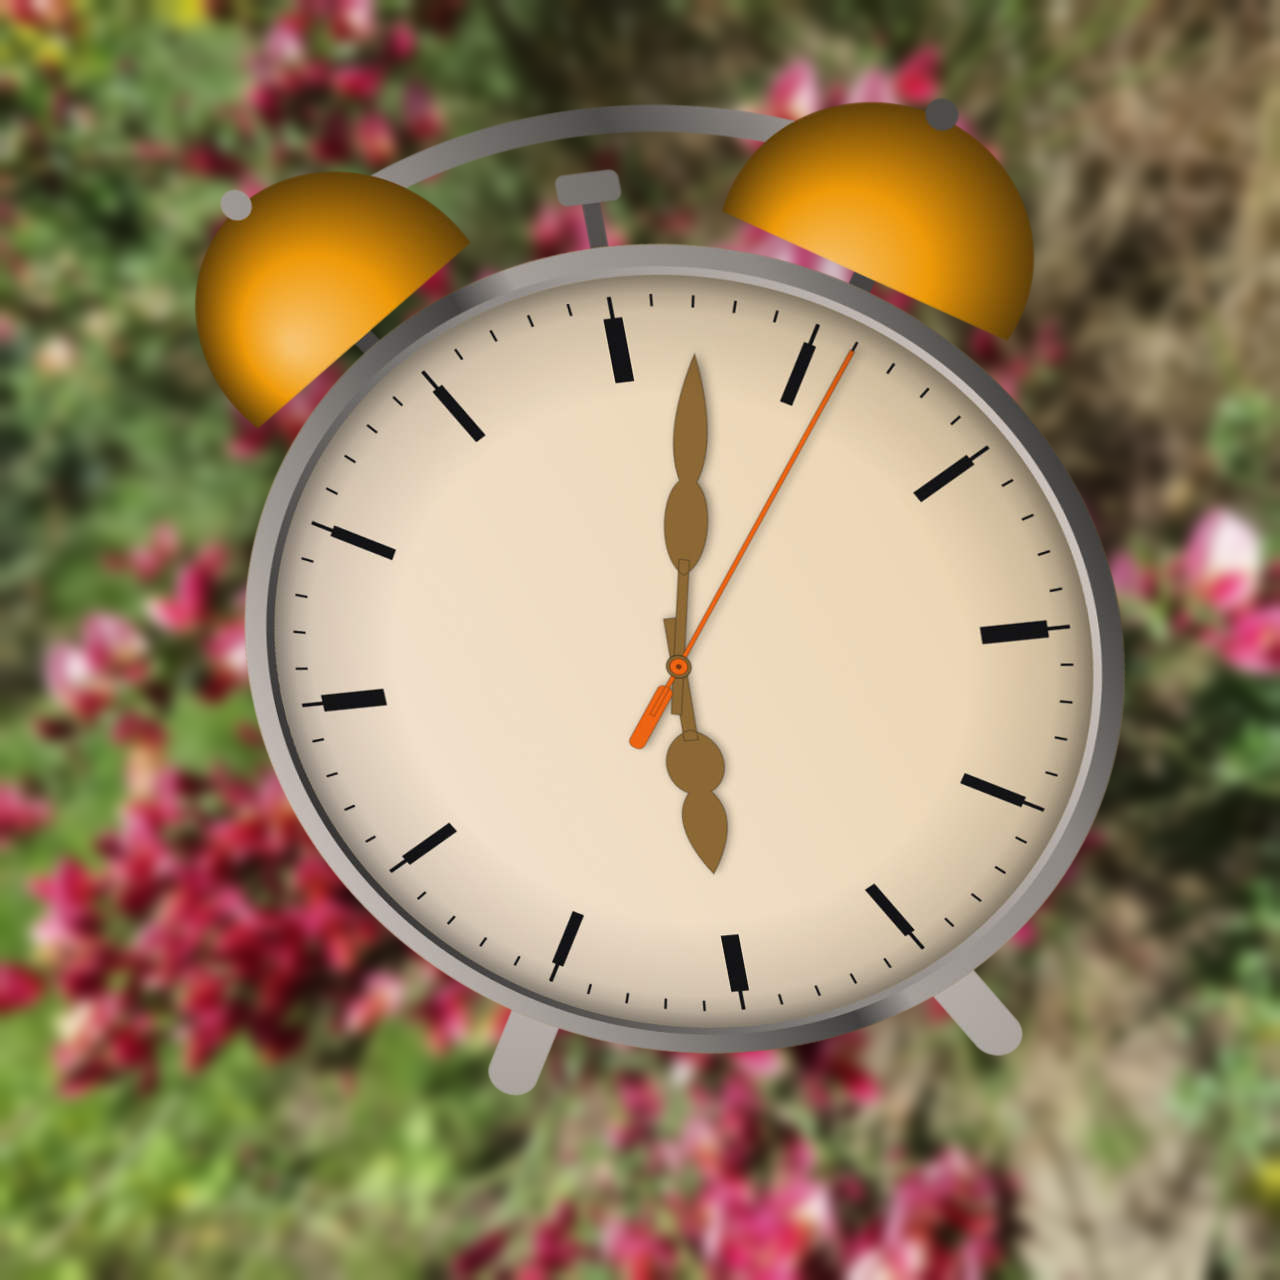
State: 6:02:06
